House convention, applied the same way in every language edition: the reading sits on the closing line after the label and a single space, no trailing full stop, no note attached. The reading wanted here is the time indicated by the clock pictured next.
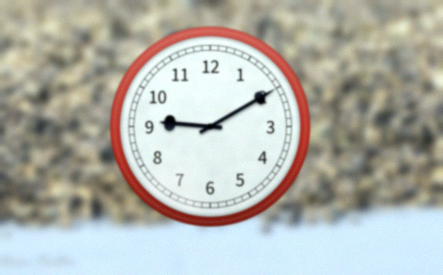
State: 9:10
